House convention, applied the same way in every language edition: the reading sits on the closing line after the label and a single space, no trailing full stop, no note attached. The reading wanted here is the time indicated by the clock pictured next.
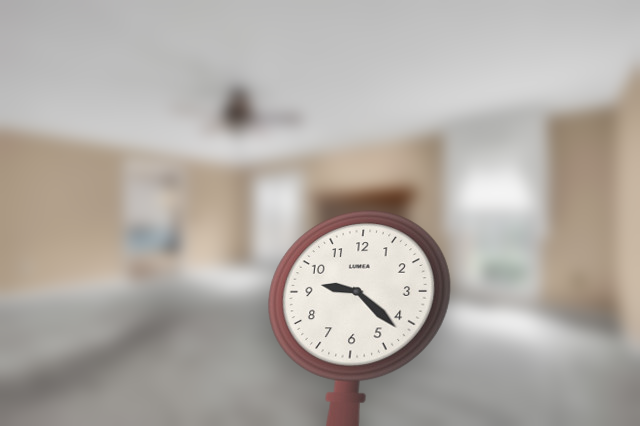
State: 9:22
